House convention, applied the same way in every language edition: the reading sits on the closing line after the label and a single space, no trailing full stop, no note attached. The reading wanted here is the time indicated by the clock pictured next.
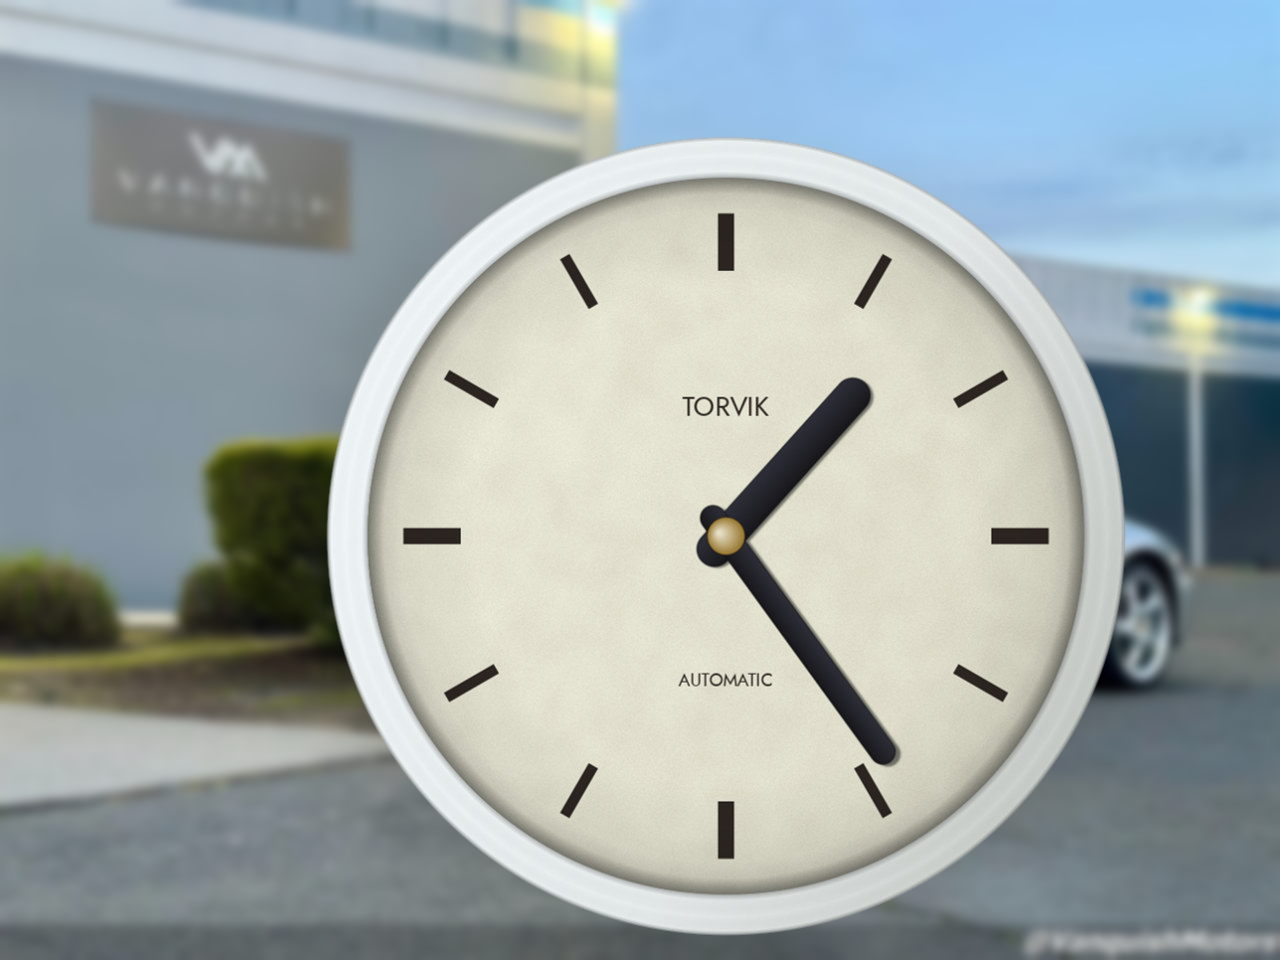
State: 1:24
